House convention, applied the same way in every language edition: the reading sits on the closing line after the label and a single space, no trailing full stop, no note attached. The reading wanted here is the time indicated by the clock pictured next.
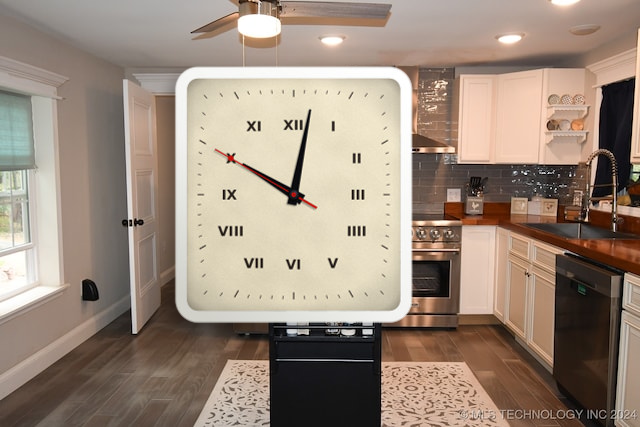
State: 10:01:50
